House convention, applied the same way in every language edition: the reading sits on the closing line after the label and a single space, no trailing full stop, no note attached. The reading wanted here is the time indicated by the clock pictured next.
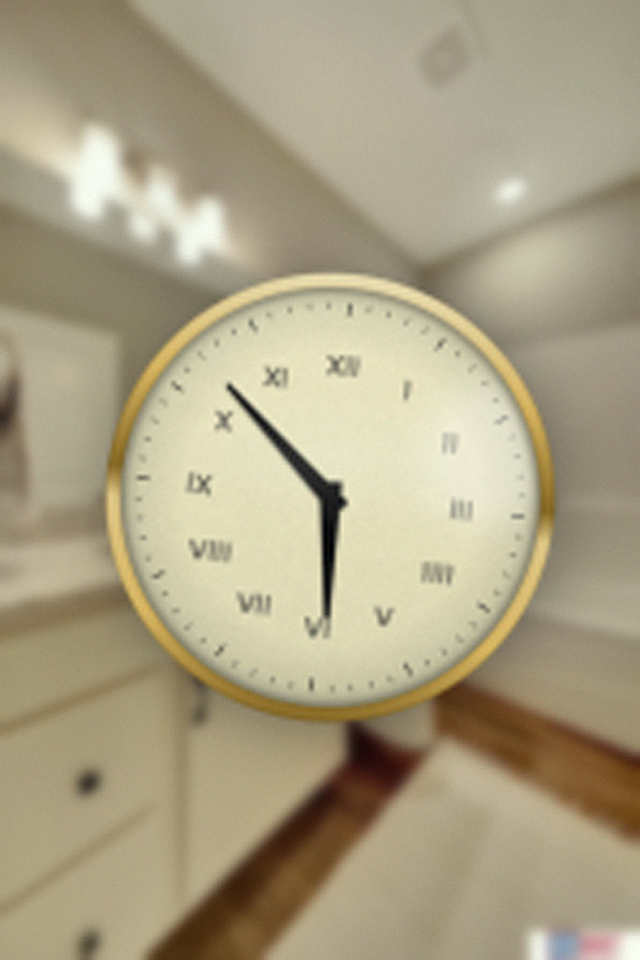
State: 5:52
